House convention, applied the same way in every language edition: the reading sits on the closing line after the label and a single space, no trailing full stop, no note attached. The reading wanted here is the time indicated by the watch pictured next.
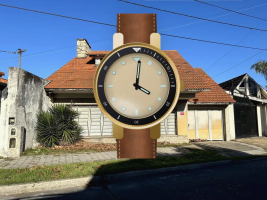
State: 4:01
